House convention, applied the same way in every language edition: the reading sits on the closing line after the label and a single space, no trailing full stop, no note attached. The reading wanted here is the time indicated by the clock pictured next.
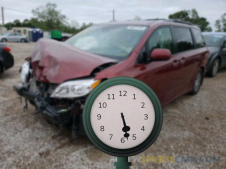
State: 5:28
